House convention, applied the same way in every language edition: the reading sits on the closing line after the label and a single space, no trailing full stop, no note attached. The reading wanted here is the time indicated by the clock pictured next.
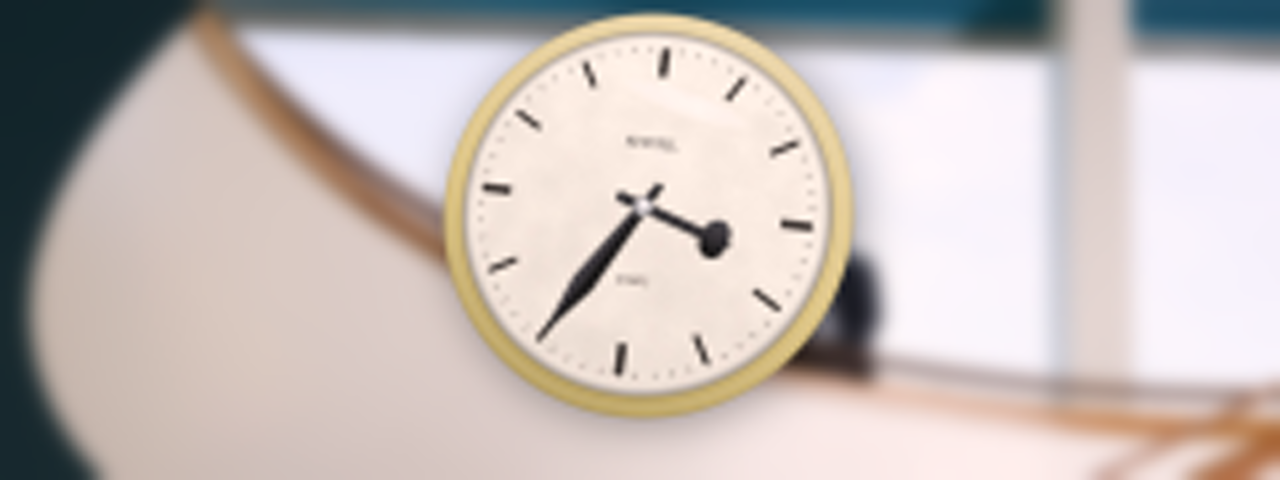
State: 3:35
